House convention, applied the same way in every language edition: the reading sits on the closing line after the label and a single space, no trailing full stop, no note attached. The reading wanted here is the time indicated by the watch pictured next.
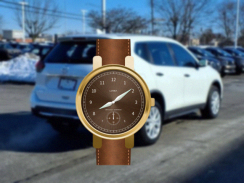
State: 8:09
